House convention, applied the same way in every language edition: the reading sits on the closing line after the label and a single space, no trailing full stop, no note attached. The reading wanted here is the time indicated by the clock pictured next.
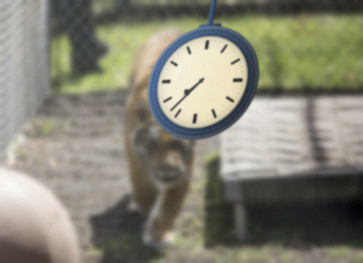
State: 7:37
